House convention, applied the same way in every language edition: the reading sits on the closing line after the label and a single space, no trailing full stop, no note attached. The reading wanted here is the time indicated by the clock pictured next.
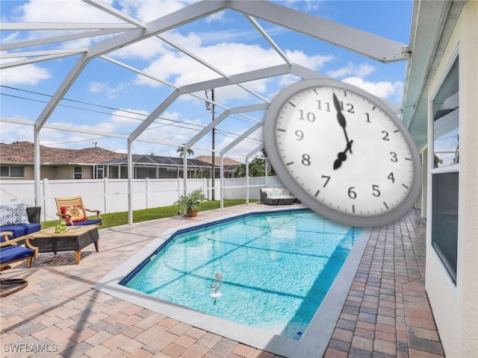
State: 6:58
